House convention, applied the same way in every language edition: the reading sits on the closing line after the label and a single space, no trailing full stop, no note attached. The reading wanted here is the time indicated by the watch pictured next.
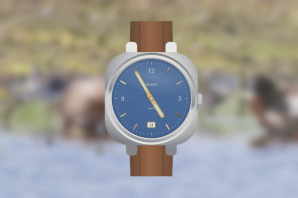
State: 4:55
